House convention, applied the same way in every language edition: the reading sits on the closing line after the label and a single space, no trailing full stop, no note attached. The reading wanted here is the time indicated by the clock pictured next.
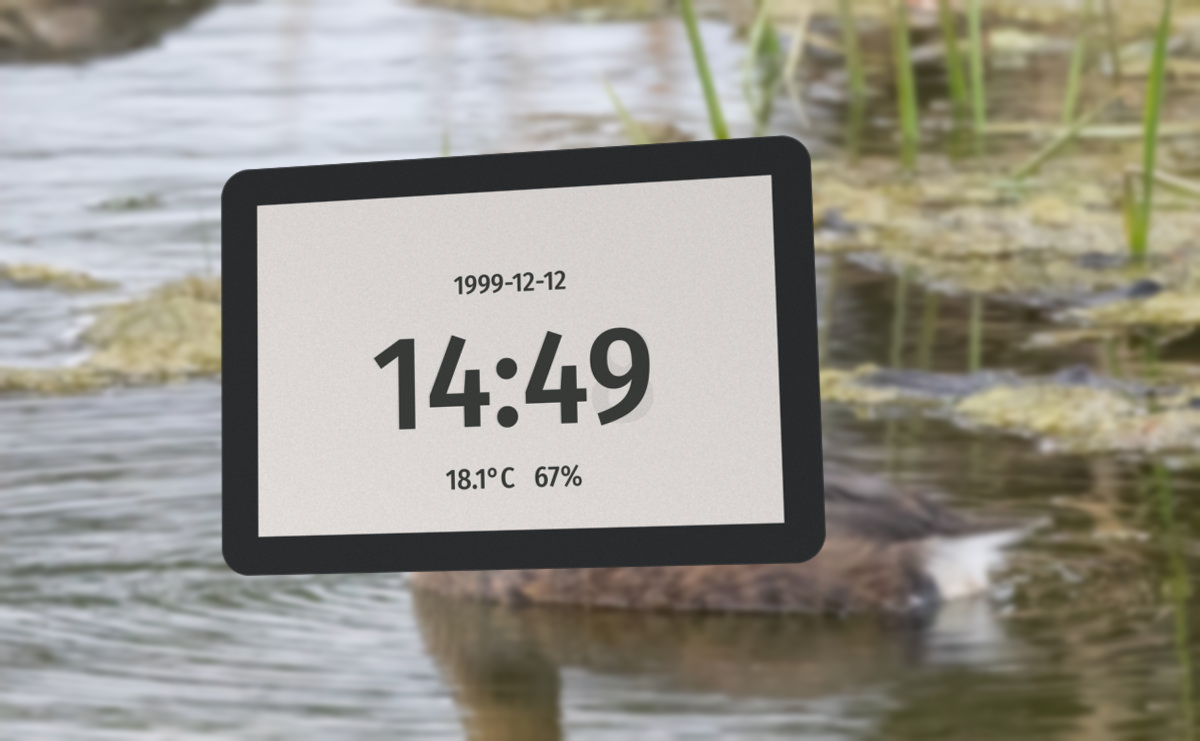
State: 14:49
